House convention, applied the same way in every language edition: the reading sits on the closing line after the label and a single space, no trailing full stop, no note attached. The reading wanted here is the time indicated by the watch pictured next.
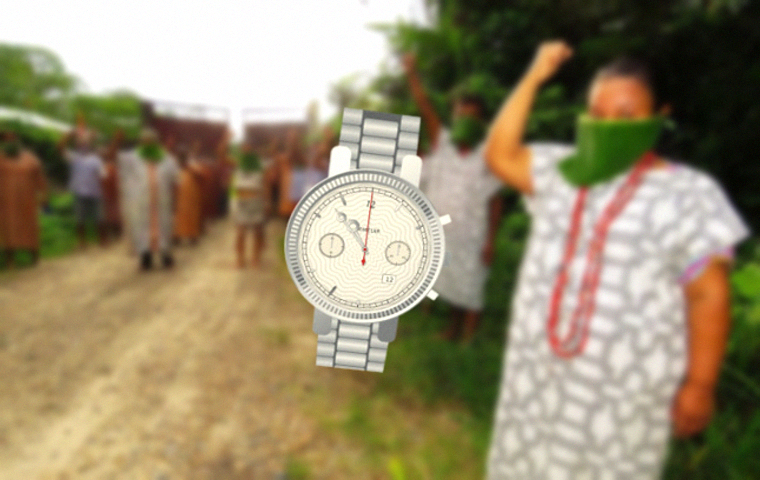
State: 10:53
